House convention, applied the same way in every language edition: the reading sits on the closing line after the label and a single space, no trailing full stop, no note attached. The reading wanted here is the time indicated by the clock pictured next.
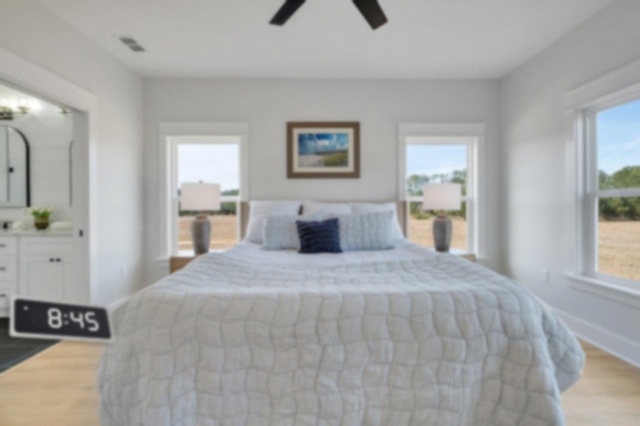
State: 8:45
